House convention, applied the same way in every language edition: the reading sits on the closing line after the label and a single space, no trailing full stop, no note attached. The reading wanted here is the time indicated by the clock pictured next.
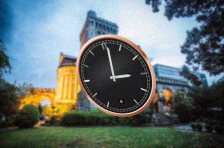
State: 3:01
